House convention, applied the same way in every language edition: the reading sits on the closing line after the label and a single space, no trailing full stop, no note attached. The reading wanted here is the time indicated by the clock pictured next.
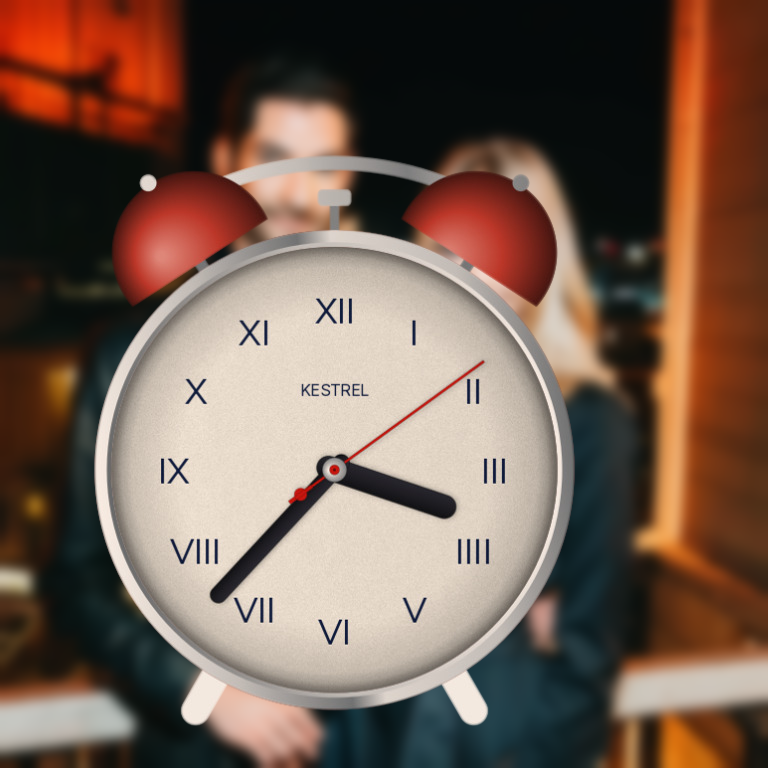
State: 3:37:09
